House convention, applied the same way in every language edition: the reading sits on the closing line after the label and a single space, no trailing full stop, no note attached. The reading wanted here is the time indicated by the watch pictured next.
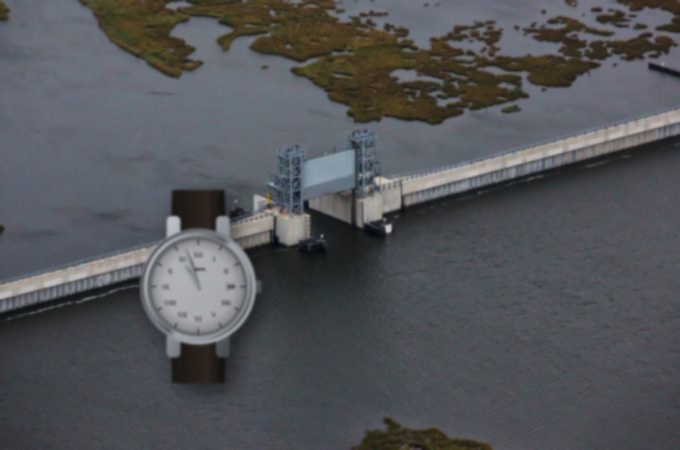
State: 10:57
